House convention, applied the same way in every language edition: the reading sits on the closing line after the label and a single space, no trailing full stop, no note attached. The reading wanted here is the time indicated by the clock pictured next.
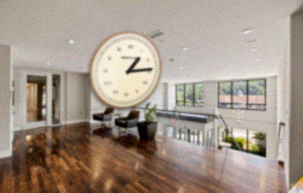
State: 1:14
